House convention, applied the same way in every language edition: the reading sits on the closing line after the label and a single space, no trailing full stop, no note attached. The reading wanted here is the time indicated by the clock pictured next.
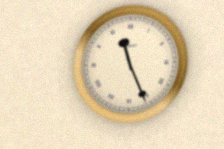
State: 11:26
